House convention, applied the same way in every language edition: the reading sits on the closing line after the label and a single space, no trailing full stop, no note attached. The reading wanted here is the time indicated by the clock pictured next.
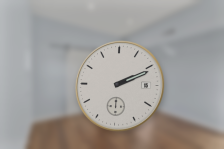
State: 2:11
